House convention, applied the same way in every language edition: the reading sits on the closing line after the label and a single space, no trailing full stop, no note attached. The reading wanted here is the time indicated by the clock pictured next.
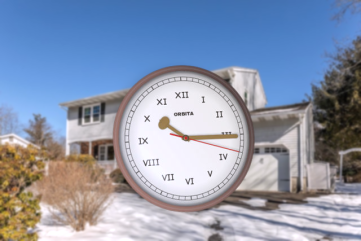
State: 10:15:18
